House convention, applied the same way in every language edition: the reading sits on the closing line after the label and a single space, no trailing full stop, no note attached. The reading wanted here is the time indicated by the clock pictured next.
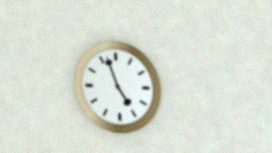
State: 4:57
